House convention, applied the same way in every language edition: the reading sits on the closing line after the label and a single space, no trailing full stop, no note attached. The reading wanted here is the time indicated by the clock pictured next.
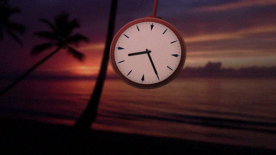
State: 8:25
